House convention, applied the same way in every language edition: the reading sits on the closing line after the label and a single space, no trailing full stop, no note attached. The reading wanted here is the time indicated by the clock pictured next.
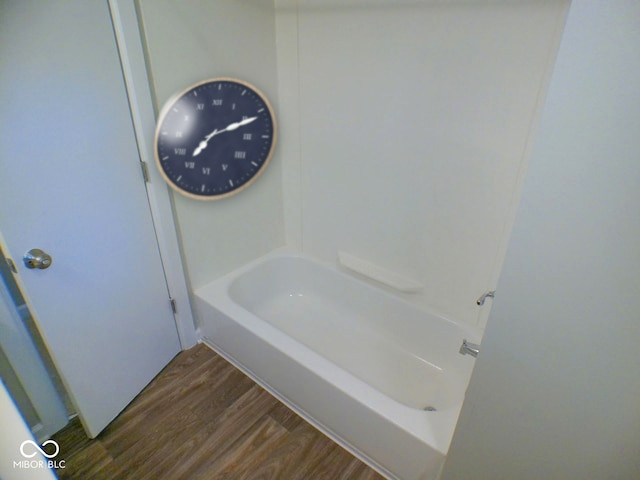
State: 7:11
